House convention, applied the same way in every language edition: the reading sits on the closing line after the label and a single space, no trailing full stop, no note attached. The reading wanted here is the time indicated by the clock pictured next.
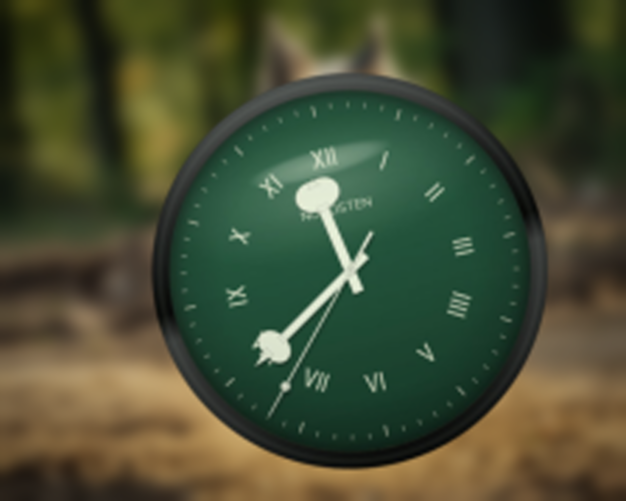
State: 11:39:37
